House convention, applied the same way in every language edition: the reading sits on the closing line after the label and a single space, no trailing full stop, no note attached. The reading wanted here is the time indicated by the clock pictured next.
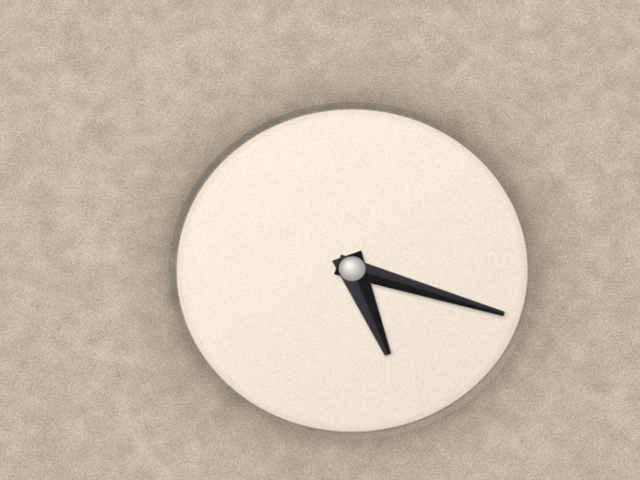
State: 5:18
